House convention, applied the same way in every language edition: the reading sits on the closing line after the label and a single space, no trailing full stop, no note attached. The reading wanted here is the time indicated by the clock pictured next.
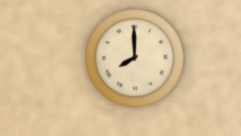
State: 8:00
